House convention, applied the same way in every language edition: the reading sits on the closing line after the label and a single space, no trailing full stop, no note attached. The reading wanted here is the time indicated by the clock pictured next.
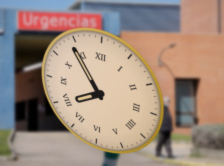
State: 7:54
